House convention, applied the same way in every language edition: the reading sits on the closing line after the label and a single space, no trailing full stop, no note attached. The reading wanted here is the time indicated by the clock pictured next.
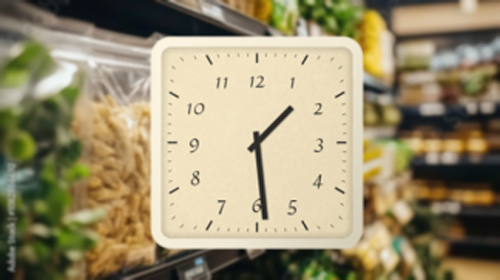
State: 1:29
